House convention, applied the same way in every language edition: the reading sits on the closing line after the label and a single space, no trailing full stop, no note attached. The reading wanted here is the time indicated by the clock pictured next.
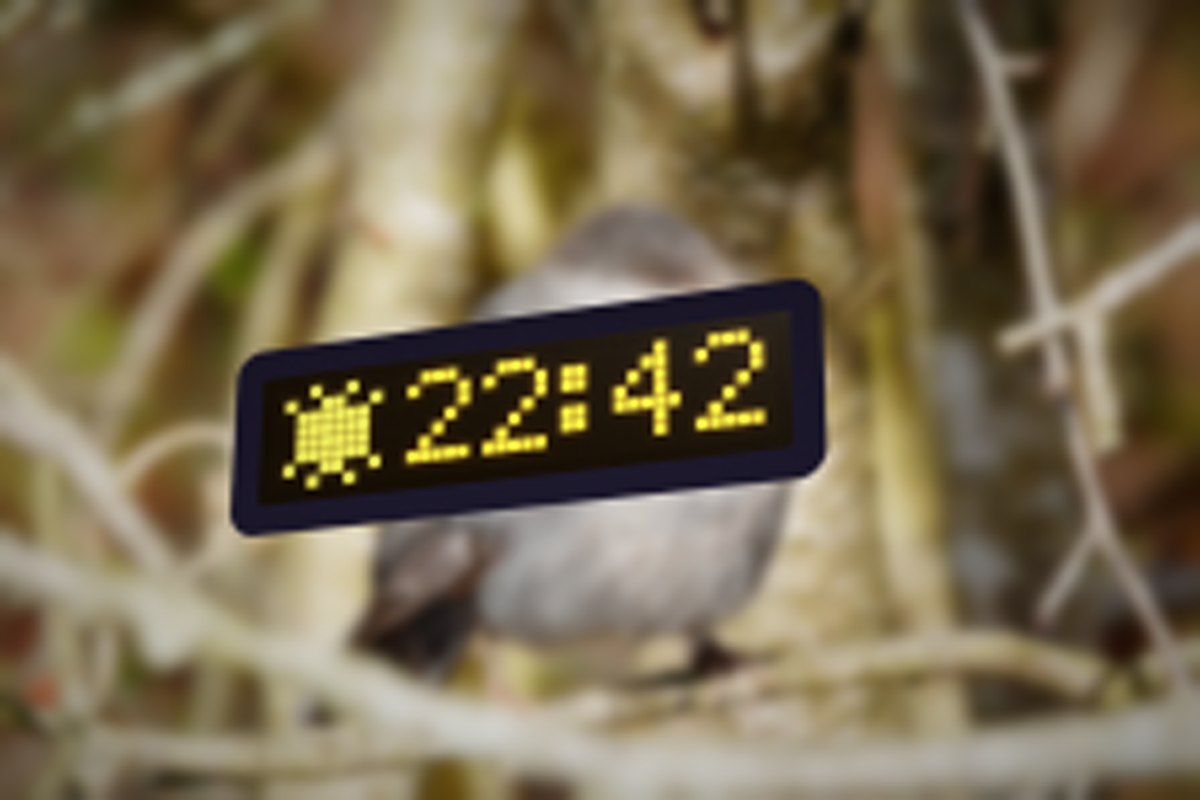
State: 22:42
